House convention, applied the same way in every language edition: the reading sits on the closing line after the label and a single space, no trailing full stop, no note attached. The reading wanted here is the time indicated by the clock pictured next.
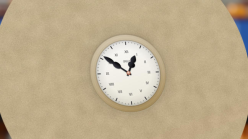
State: 12:51
